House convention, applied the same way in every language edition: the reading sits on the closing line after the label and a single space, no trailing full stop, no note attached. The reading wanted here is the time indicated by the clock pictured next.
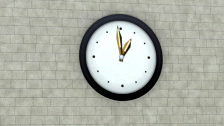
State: 12:59
